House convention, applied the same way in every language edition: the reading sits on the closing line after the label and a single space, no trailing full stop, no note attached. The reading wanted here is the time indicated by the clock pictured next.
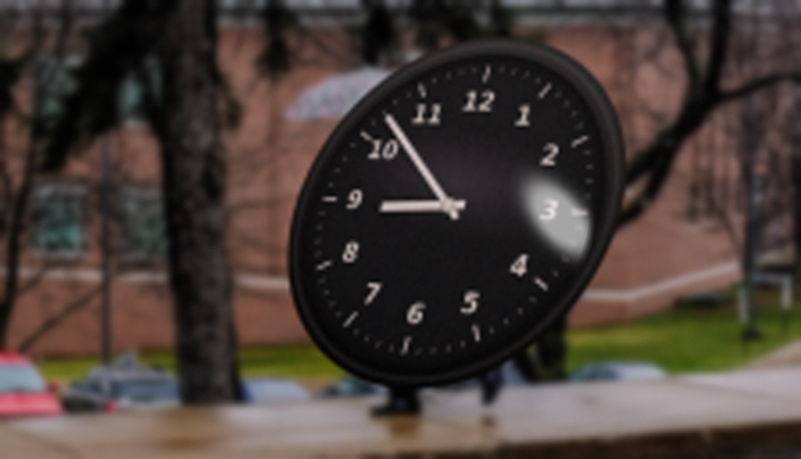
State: 8:52
